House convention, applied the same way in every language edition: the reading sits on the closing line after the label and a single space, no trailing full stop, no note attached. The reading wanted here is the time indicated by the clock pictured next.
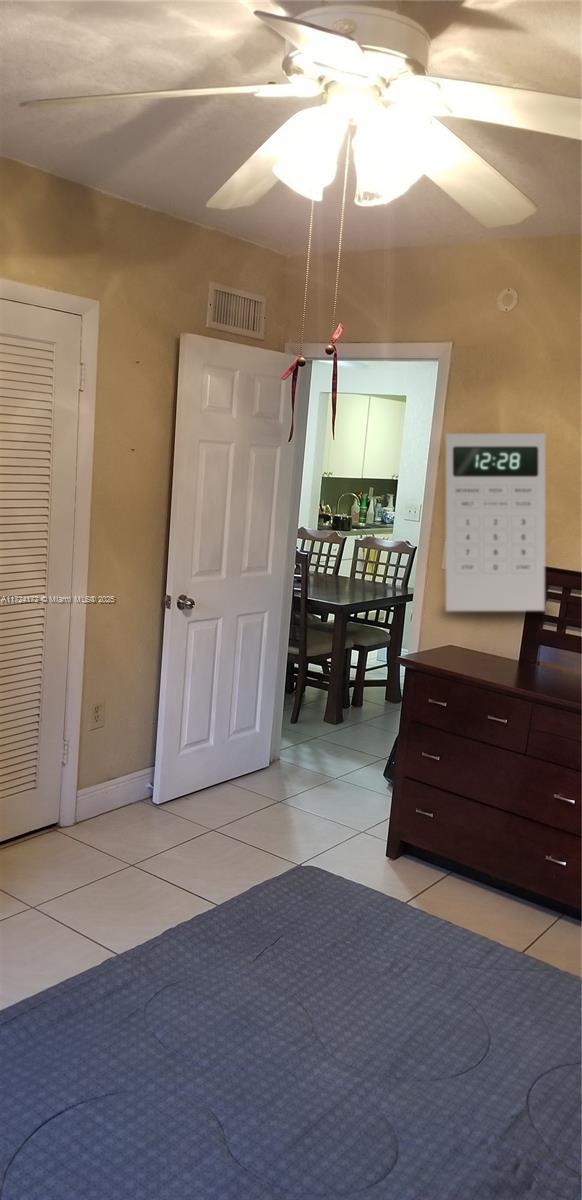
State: 12:28
